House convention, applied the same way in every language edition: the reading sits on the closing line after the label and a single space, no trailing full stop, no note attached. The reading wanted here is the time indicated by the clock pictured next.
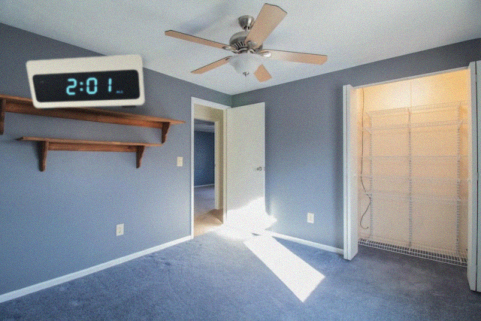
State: 2:01
